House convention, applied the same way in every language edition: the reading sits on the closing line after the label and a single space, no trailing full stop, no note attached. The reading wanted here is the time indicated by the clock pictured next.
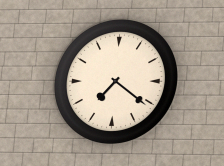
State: 7:21
